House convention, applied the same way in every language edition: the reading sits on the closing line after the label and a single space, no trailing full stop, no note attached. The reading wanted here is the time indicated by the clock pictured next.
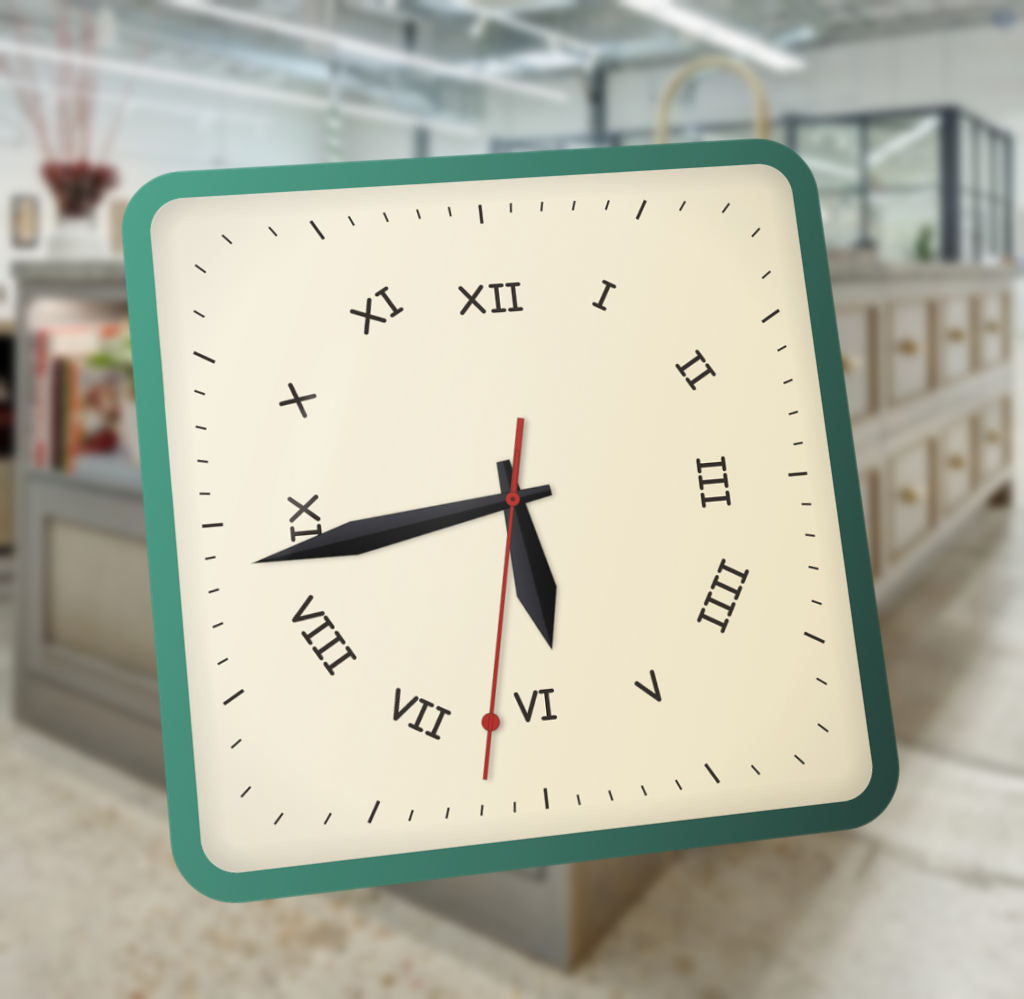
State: 5:43:32
